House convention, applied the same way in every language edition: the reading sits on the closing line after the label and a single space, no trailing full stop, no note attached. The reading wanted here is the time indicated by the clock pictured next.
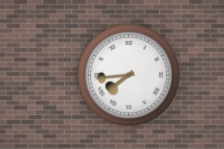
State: 7:44
